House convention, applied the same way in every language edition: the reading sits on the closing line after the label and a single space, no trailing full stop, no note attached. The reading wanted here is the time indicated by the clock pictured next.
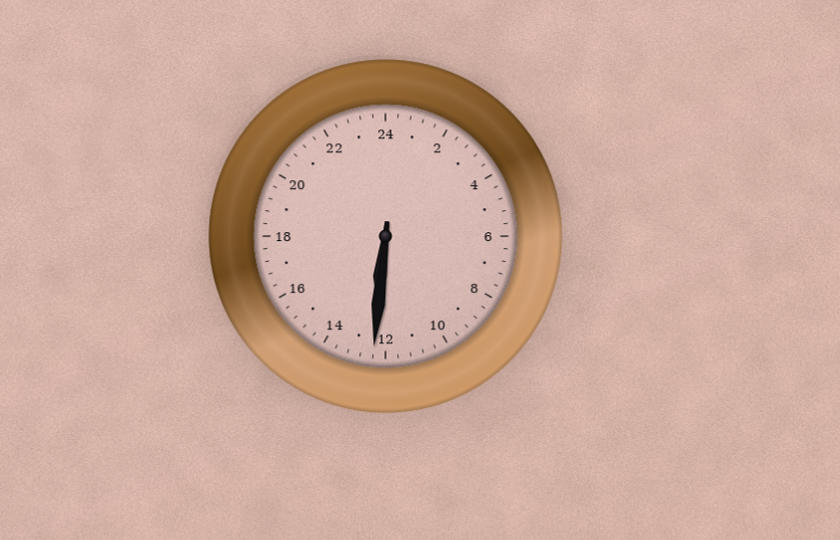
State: 12:31
